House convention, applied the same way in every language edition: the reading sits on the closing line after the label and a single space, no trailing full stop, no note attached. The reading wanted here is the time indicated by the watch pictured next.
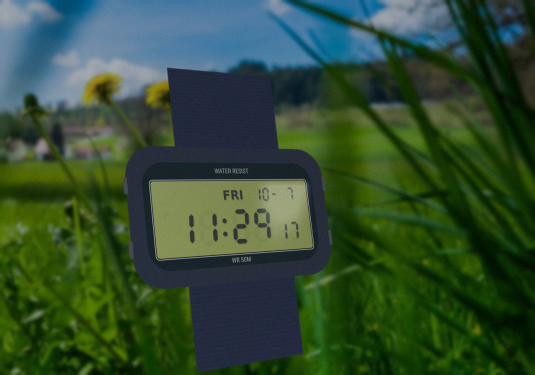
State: 11:29:17
